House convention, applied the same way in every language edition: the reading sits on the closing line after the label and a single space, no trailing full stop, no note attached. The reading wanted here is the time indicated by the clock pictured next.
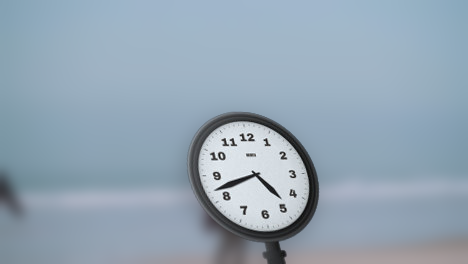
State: 4:42
